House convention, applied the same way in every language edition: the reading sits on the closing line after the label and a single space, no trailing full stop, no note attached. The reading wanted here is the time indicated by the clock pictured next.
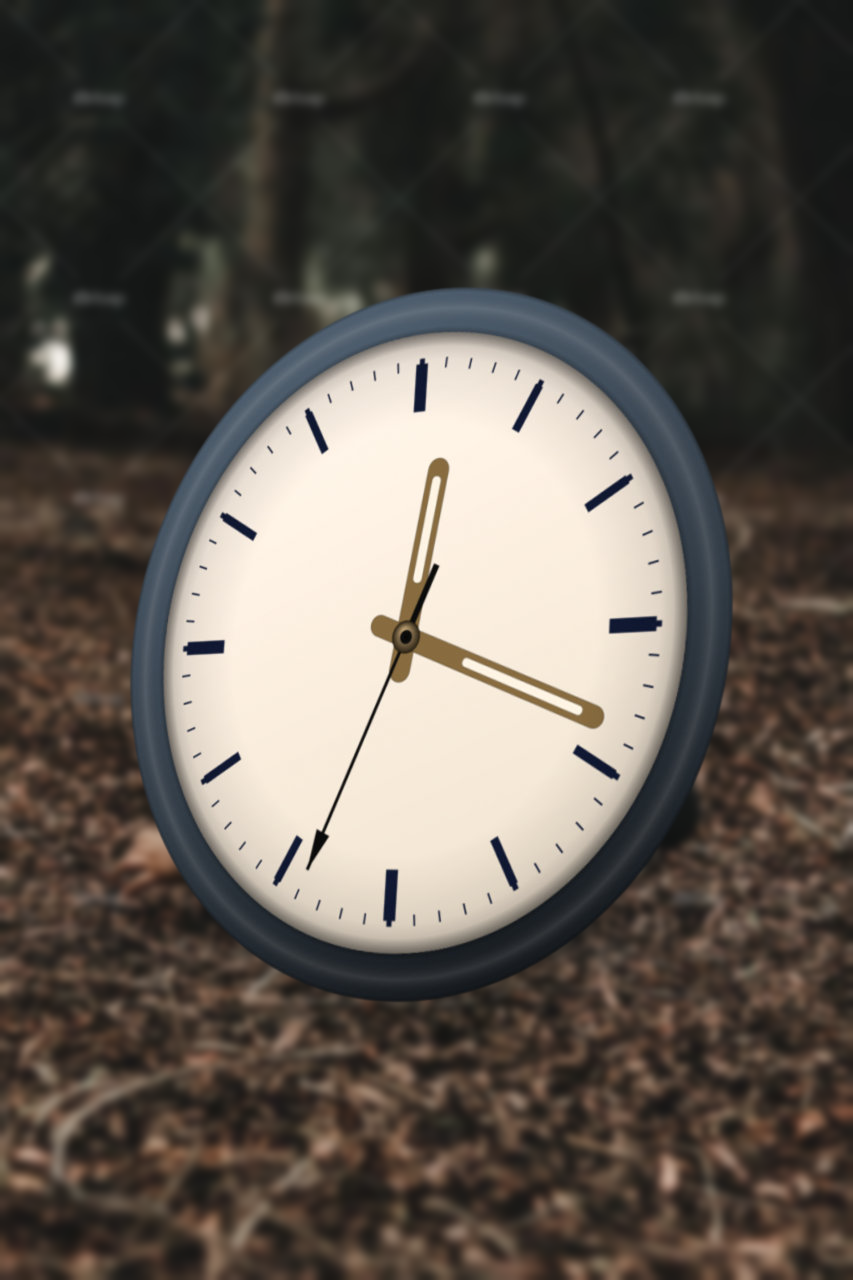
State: 12:18:34
